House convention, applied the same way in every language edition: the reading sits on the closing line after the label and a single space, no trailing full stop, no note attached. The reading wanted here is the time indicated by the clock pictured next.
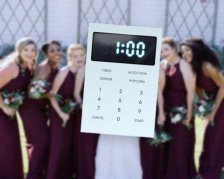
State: 1:00
